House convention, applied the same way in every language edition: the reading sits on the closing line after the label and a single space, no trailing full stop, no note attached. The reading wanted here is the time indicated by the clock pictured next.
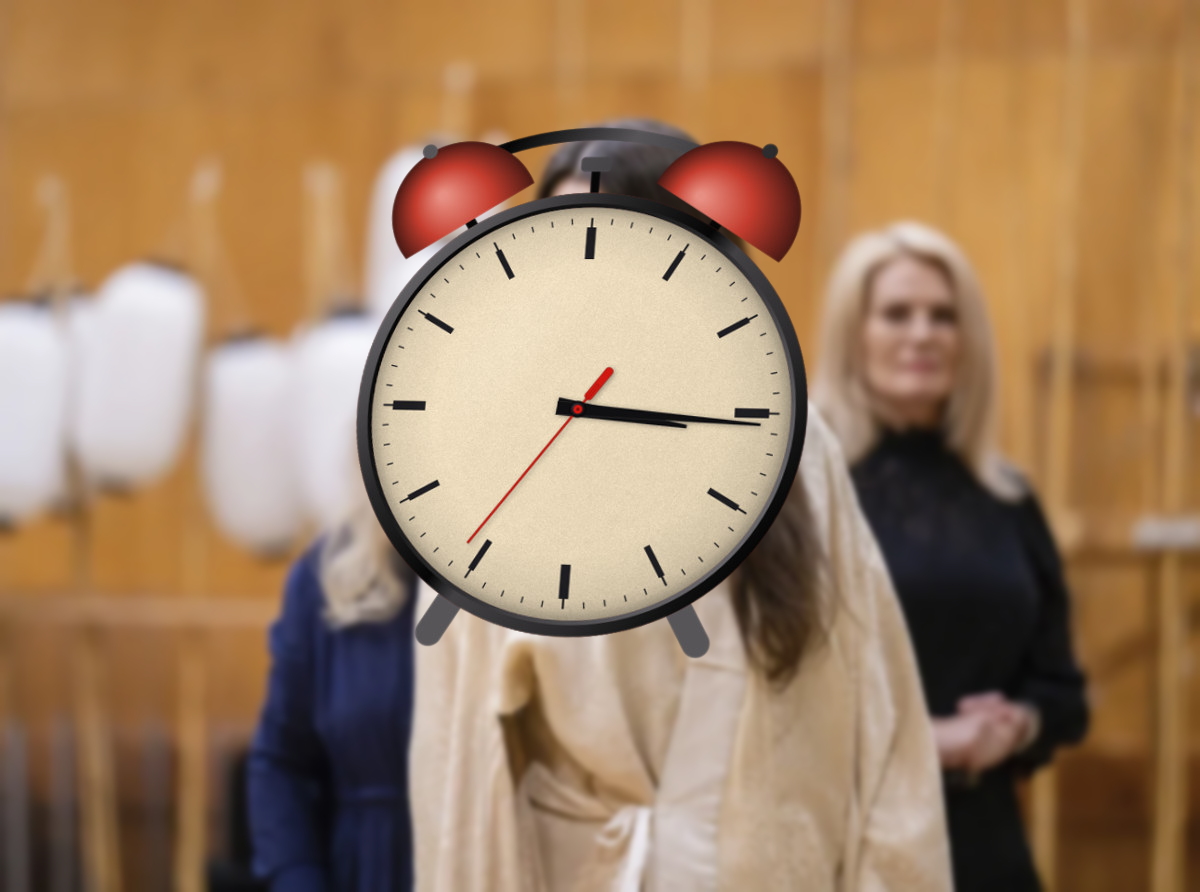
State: 3:15:36
